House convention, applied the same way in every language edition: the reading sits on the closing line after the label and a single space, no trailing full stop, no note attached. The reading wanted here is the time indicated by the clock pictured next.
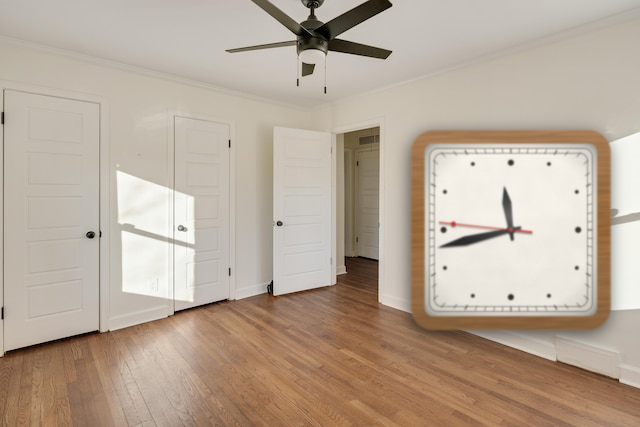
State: 11:42:46
